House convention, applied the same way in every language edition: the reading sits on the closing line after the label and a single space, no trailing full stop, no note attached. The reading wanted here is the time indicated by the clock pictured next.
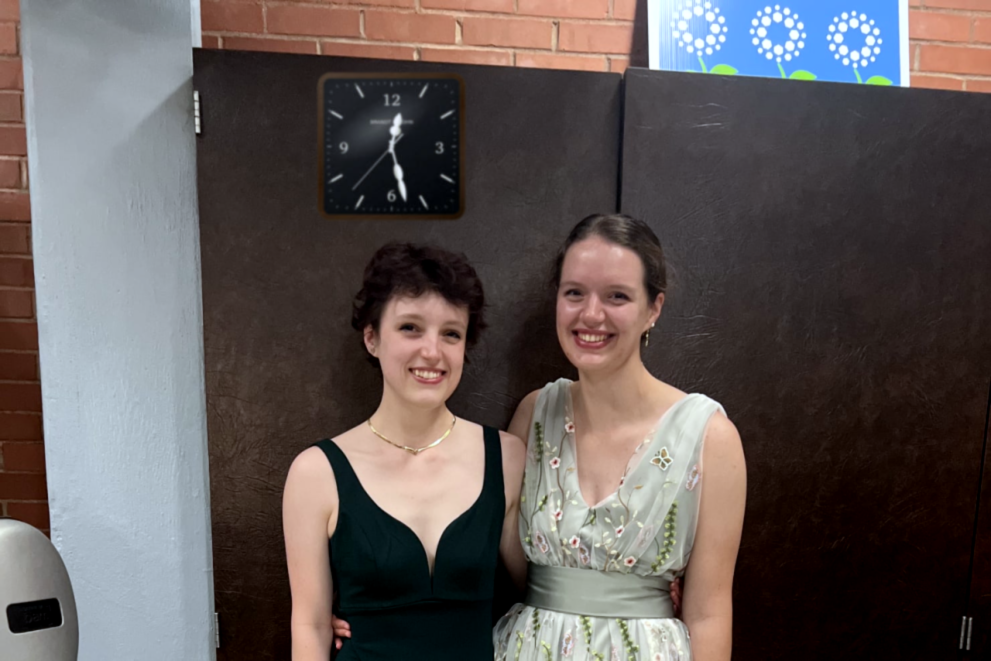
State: 12:27:37
